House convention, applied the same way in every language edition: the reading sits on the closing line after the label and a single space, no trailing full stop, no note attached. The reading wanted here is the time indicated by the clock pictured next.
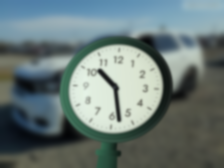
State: 10:28
